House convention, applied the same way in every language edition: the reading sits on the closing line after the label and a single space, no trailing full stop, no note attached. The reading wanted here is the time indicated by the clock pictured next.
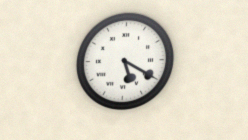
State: 5:20
